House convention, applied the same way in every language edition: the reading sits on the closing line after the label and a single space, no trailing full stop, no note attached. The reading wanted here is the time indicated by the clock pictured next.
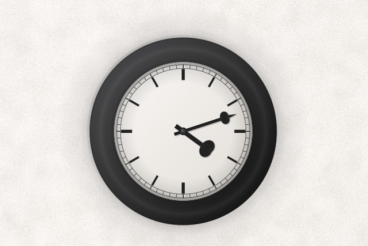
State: 4:12
